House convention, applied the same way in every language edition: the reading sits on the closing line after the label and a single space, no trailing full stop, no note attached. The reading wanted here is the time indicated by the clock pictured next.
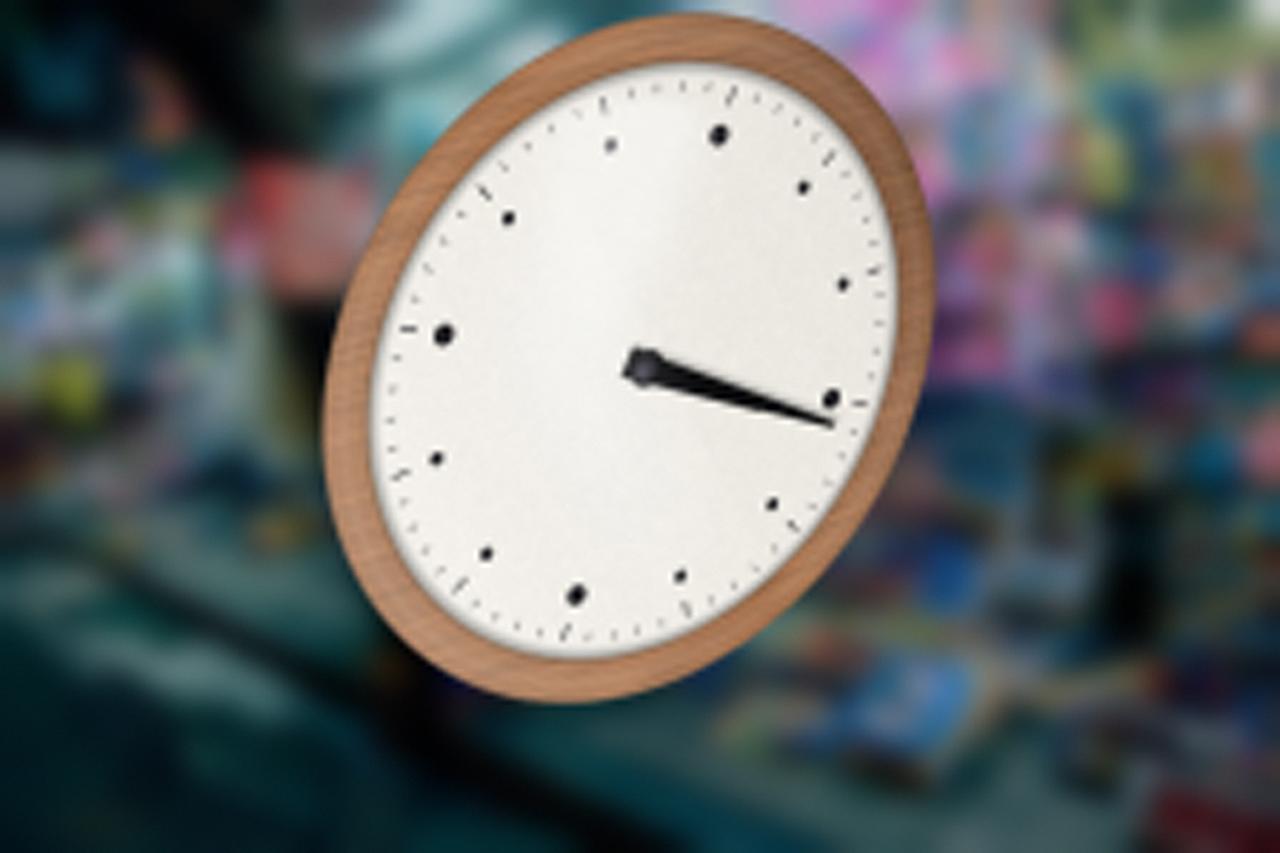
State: 3:16
